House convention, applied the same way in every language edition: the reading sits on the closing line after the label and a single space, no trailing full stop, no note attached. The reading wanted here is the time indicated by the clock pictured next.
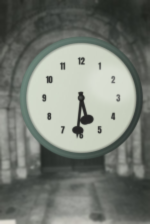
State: 5:31
